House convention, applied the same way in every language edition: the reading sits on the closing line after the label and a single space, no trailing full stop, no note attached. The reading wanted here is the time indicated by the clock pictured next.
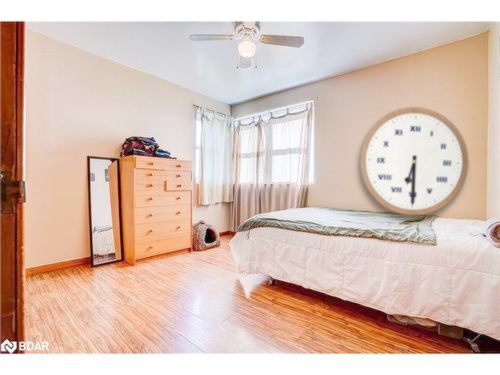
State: 6:30
